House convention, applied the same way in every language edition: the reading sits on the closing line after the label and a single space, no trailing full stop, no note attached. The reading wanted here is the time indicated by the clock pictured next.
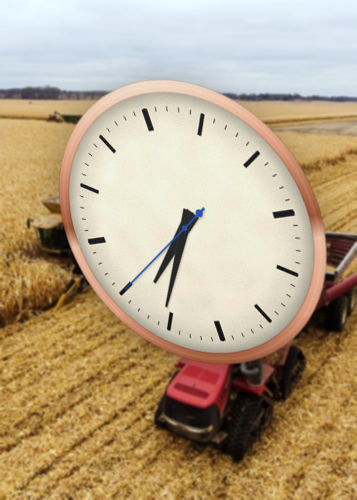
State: 7:35:40
